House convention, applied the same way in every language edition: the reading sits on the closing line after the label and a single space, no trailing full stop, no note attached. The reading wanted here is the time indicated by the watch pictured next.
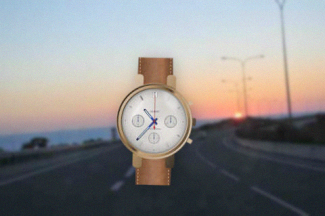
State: 10:37
